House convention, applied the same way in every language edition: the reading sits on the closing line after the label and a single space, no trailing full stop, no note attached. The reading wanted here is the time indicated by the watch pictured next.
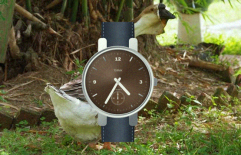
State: 4:35
